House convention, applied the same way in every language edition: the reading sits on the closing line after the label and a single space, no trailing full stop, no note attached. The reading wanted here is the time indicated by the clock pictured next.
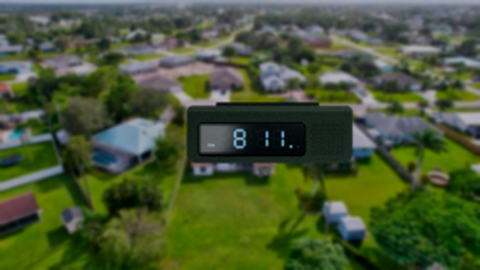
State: 8:11
